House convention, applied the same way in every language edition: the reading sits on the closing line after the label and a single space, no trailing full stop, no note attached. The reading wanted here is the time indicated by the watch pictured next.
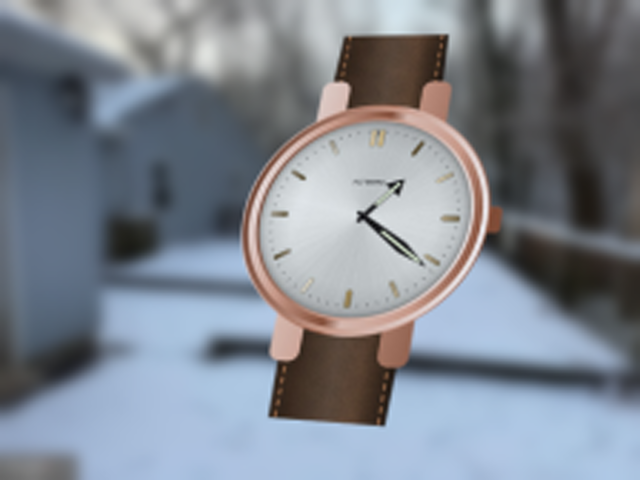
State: 1:21
